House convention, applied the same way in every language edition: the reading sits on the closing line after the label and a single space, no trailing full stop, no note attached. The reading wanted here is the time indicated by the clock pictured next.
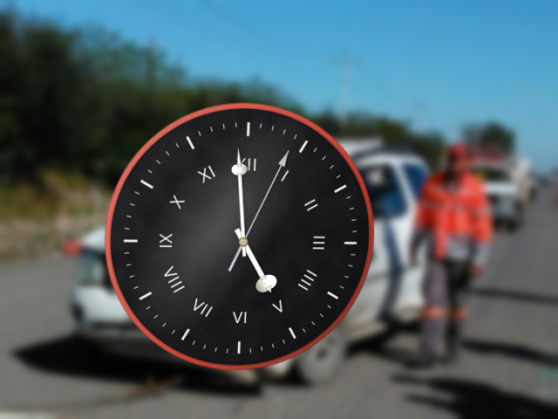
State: 4:59:04
